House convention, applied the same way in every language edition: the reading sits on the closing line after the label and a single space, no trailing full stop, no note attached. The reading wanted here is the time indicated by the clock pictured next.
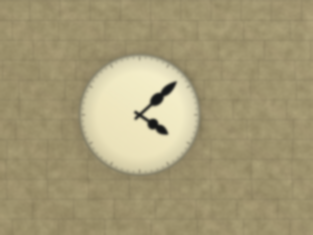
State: 4:08
